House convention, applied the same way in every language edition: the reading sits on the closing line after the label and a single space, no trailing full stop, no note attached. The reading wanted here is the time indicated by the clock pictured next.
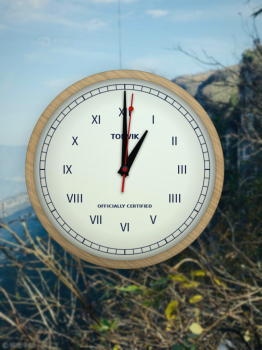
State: 1:00:01
